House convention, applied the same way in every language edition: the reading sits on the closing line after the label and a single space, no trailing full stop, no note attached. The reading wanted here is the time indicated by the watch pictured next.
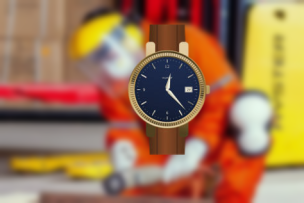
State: 12:23
